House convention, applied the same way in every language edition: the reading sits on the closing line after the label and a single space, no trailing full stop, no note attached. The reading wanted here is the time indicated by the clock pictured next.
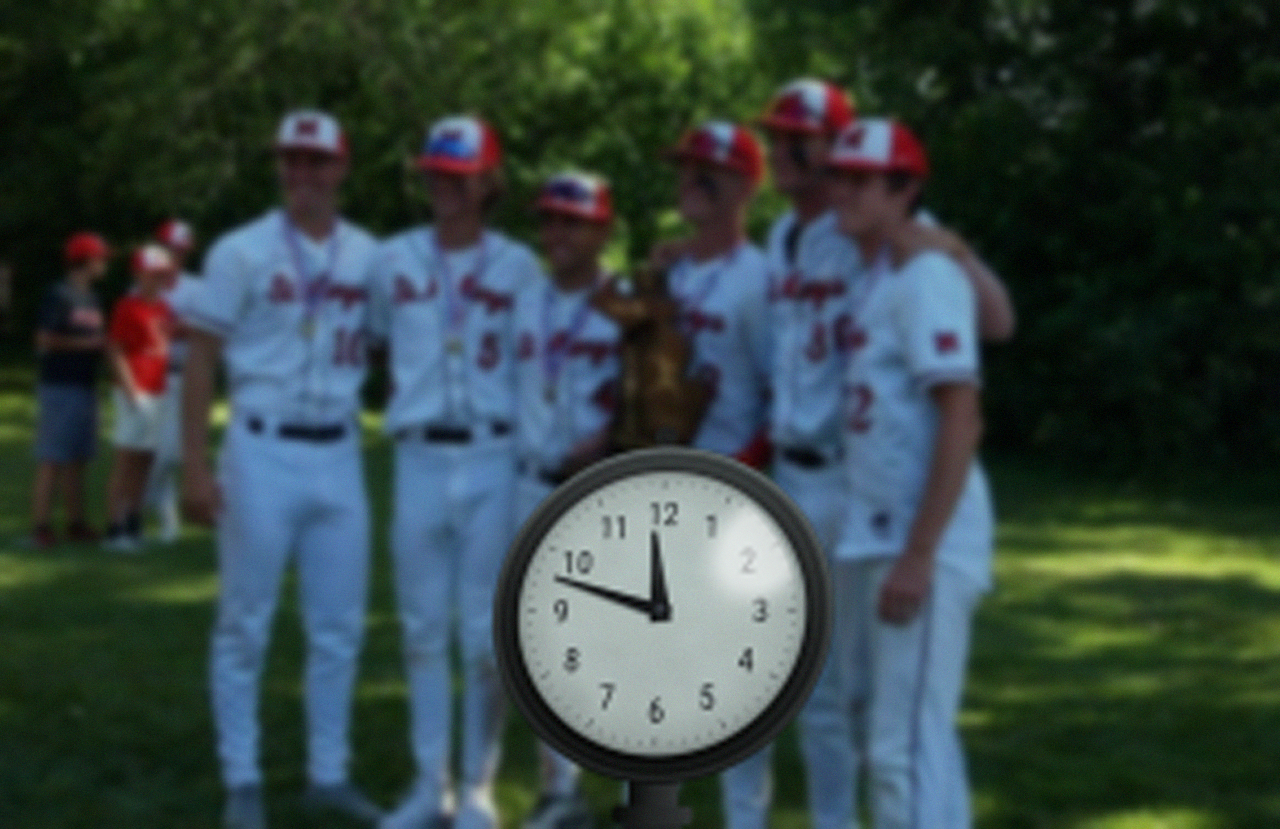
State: 11:48
